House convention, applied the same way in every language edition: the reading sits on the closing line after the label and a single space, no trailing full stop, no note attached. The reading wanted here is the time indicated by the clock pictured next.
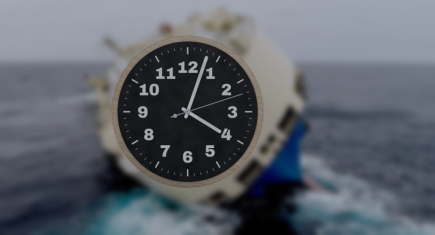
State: 4:03:12
